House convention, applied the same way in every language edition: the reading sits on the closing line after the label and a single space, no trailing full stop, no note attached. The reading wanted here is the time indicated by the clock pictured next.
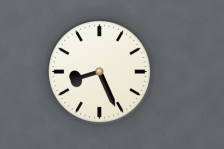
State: 8:26
